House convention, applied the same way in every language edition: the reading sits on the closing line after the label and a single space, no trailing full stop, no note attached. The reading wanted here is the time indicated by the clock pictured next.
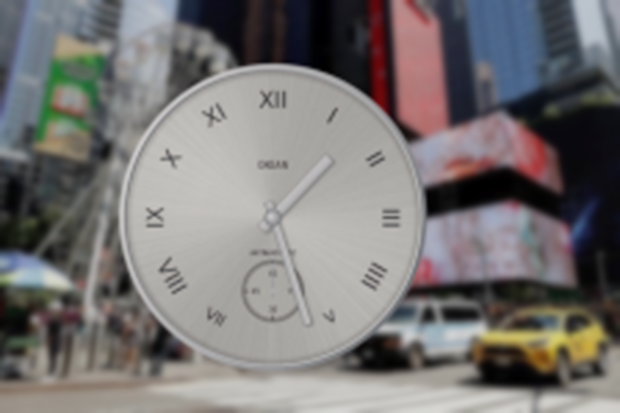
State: 1:27
